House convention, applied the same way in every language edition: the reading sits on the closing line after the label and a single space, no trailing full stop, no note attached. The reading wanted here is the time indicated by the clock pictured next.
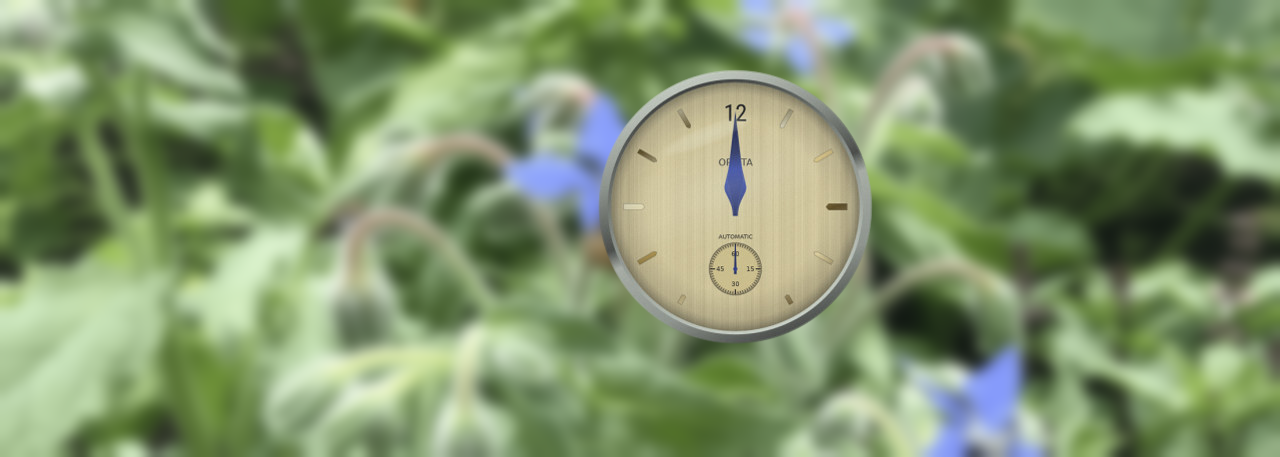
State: 12:00
